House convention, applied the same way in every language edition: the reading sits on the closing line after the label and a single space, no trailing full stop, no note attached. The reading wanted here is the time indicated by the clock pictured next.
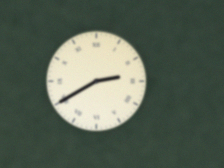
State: 2:40
